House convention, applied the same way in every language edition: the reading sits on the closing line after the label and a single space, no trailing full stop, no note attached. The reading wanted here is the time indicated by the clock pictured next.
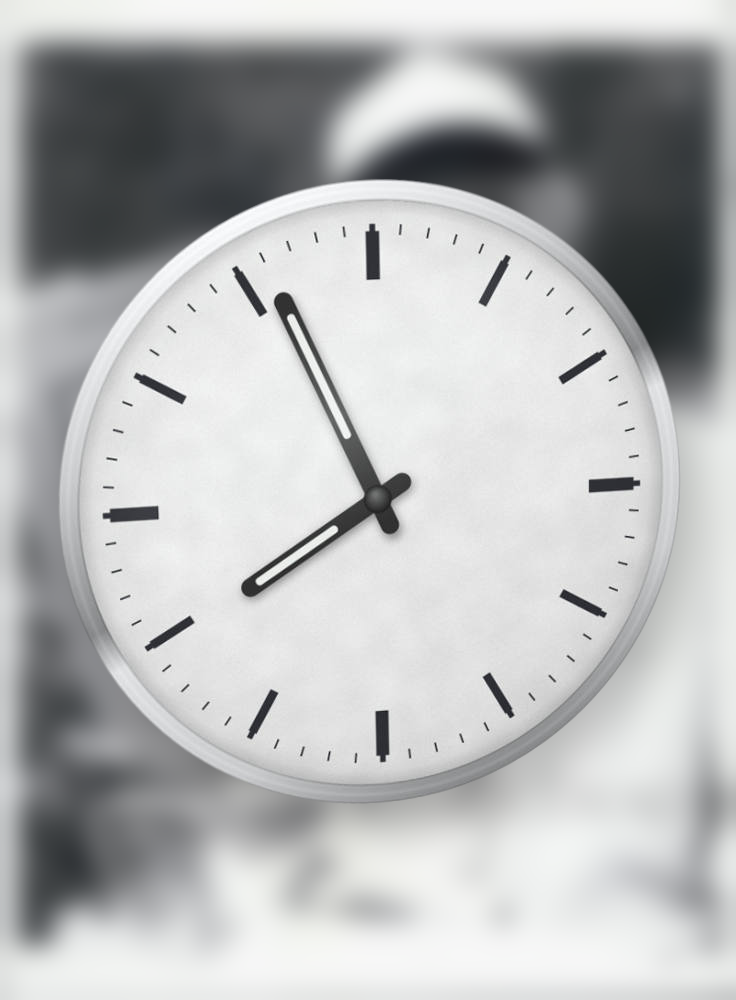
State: 7:56
